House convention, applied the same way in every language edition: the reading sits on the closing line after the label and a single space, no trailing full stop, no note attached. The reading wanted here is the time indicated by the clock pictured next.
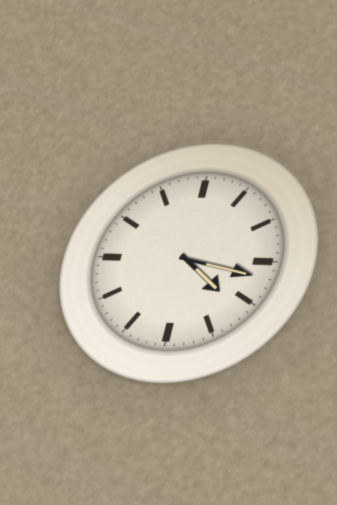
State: 4:17
